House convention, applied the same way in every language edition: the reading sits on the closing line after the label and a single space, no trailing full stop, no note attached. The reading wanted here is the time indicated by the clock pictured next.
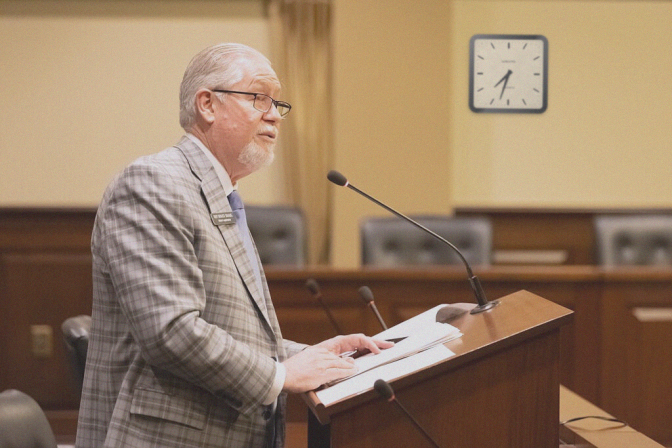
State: 7:33
